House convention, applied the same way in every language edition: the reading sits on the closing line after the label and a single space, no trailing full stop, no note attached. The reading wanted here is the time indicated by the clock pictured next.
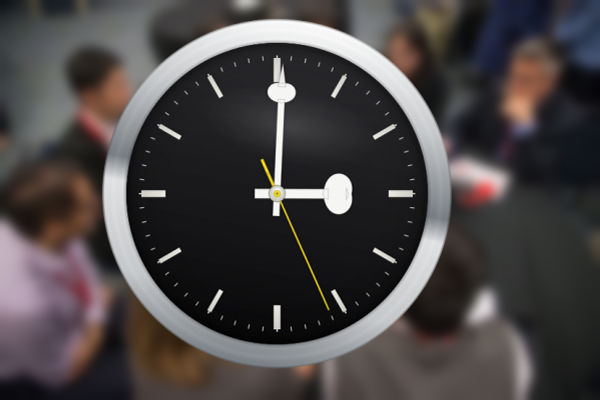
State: 3:00:26
